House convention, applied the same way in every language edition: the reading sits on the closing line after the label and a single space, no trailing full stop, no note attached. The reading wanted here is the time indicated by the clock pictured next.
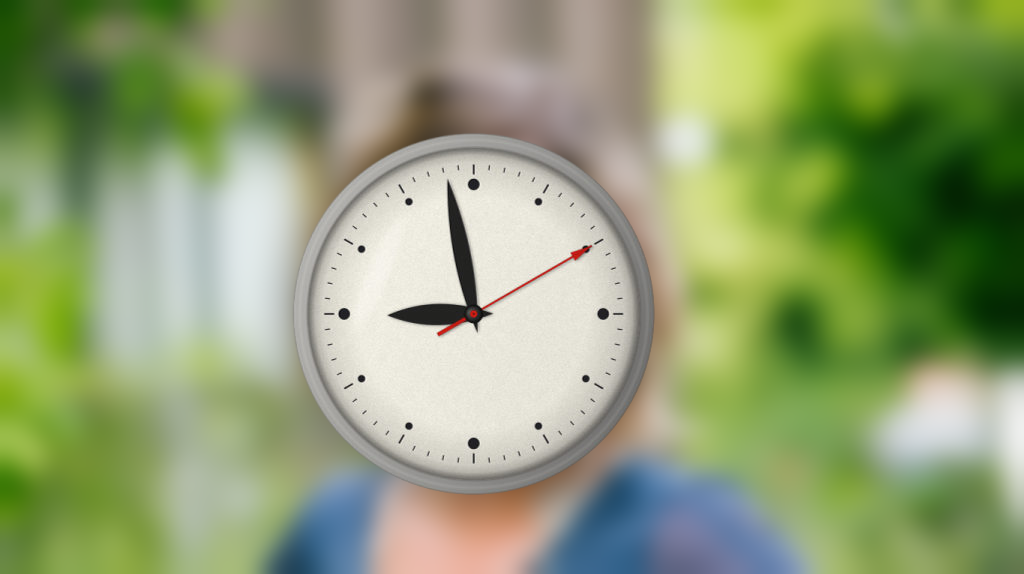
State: 8:58:10
